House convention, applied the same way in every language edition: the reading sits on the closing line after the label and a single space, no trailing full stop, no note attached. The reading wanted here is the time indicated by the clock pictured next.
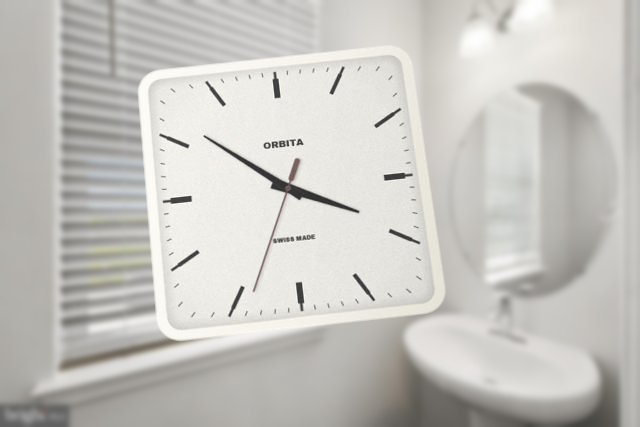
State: 3:51:34
